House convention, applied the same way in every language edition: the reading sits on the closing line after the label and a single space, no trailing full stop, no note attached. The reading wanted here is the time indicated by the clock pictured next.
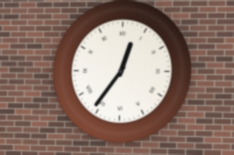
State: 12:36
